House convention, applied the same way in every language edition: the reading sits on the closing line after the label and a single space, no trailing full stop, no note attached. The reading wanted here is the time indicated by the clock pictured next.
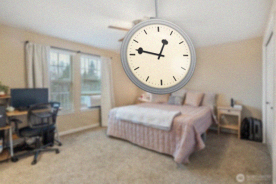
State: 12:47
